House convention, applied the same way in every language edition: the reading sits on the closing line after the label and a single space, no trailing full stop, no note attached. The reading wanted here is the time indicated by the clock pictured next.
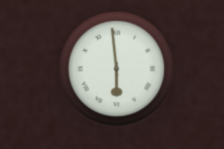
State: 5:59
